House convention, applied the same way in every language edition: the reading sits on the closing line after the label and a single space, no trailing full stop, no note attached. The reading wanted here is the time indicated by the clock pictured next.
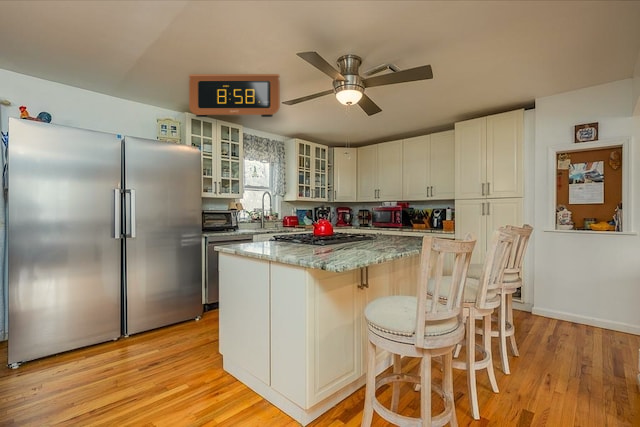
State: 8:58
